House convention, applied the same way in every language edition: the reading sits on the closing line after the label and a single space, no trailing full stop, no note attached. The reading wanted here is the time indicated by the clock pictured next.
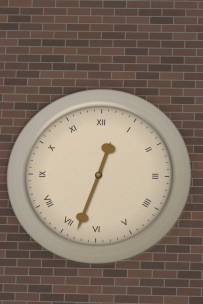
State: 12:33
